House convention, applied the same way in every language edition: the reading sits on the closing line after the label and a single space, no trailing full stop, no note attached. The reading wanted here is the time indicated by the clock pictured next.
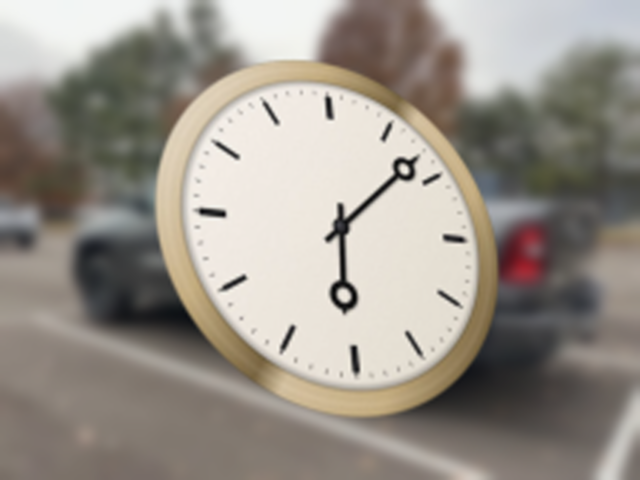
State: 6:08
